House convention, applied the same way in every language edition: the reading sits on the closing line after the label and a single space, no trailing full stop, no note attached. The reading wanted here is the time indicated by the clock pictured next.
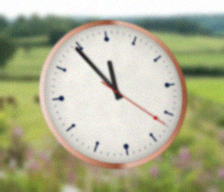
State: 11:54:22
